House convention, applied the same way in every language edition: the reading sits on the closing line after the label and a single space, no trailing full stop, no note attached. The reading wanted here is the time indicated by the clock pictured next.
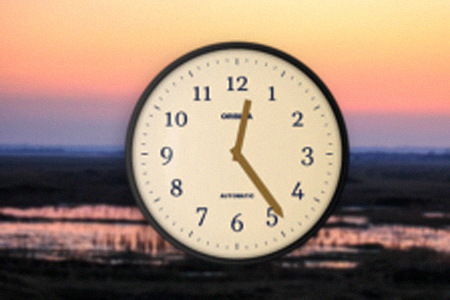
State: 12:24
